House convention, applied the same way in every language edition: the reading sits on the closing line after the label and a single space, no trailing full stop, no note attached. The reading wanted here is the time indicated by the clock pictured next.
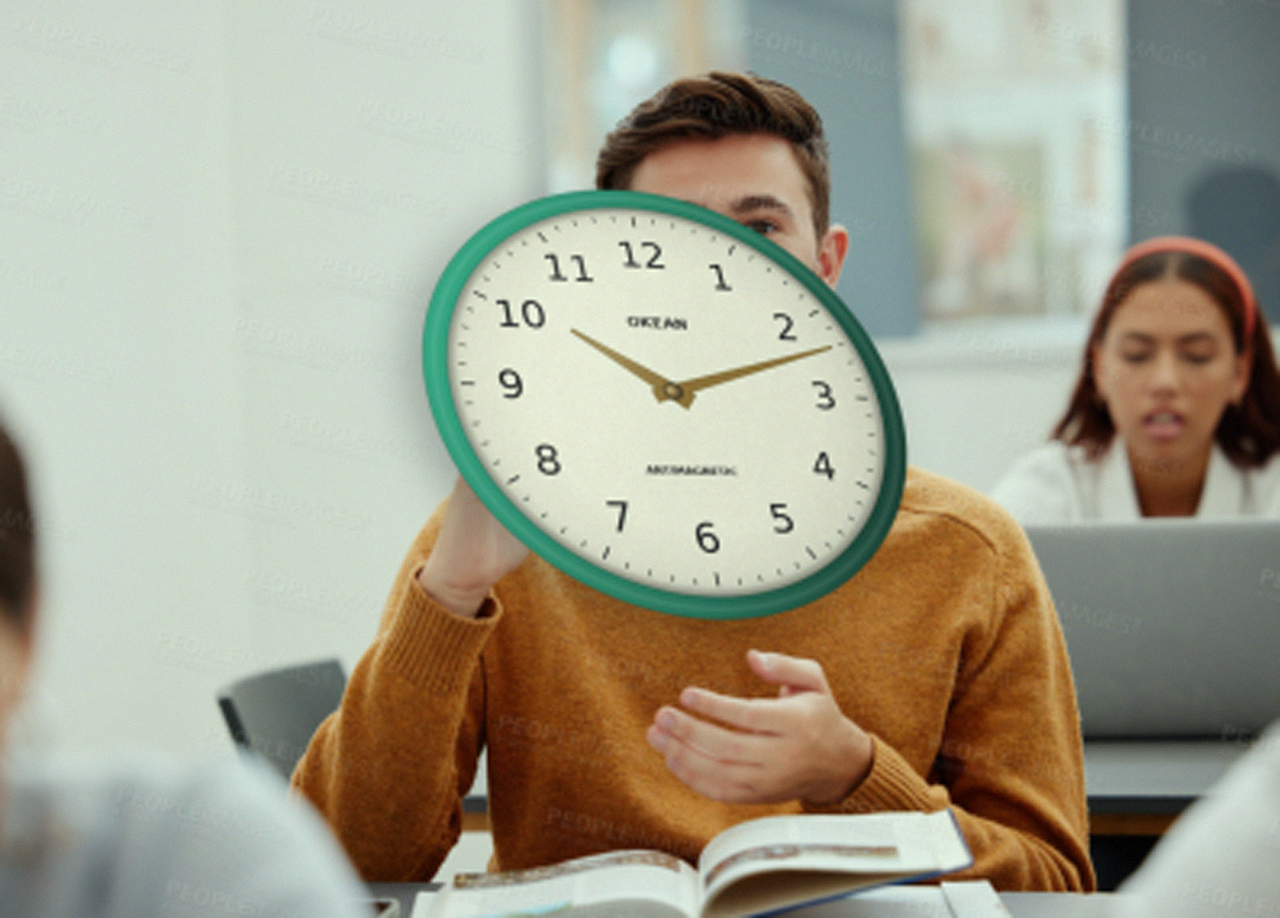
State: 10:12
